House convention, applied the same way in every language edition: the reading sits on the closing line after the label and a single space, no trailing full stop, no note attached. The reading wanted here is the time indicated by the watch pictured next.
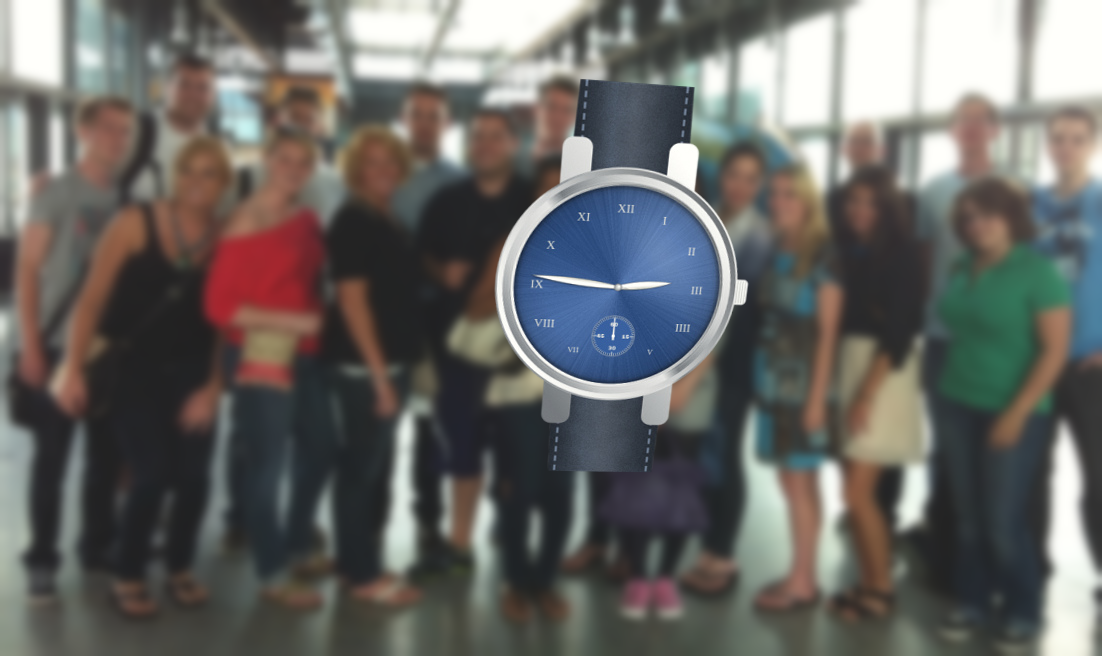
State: 2:46
